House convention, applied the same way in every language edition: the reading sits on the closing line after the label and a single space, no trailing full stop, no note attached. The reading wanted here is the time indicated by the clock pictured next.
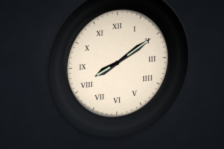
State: 8:10
